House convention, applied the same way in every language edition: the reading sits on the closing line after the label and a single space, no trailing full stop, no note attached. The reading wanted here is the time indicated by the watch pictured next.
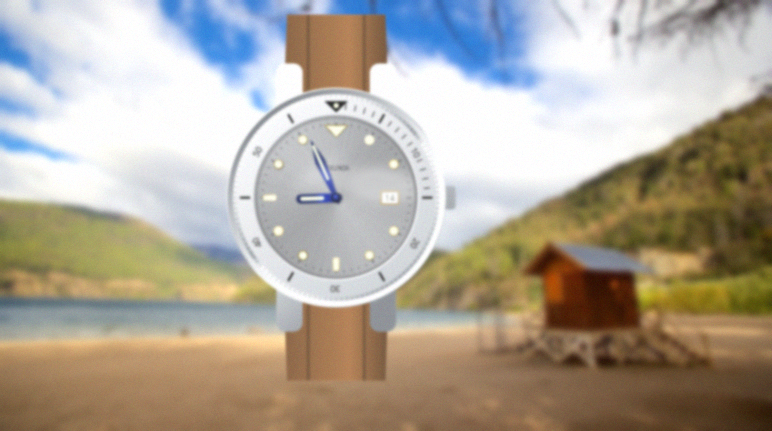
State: 8:56
